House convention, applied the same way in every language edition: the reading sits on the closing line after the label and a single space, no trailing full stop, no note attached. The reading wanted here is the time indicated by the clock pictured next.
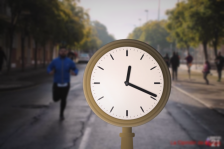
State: 12:19
